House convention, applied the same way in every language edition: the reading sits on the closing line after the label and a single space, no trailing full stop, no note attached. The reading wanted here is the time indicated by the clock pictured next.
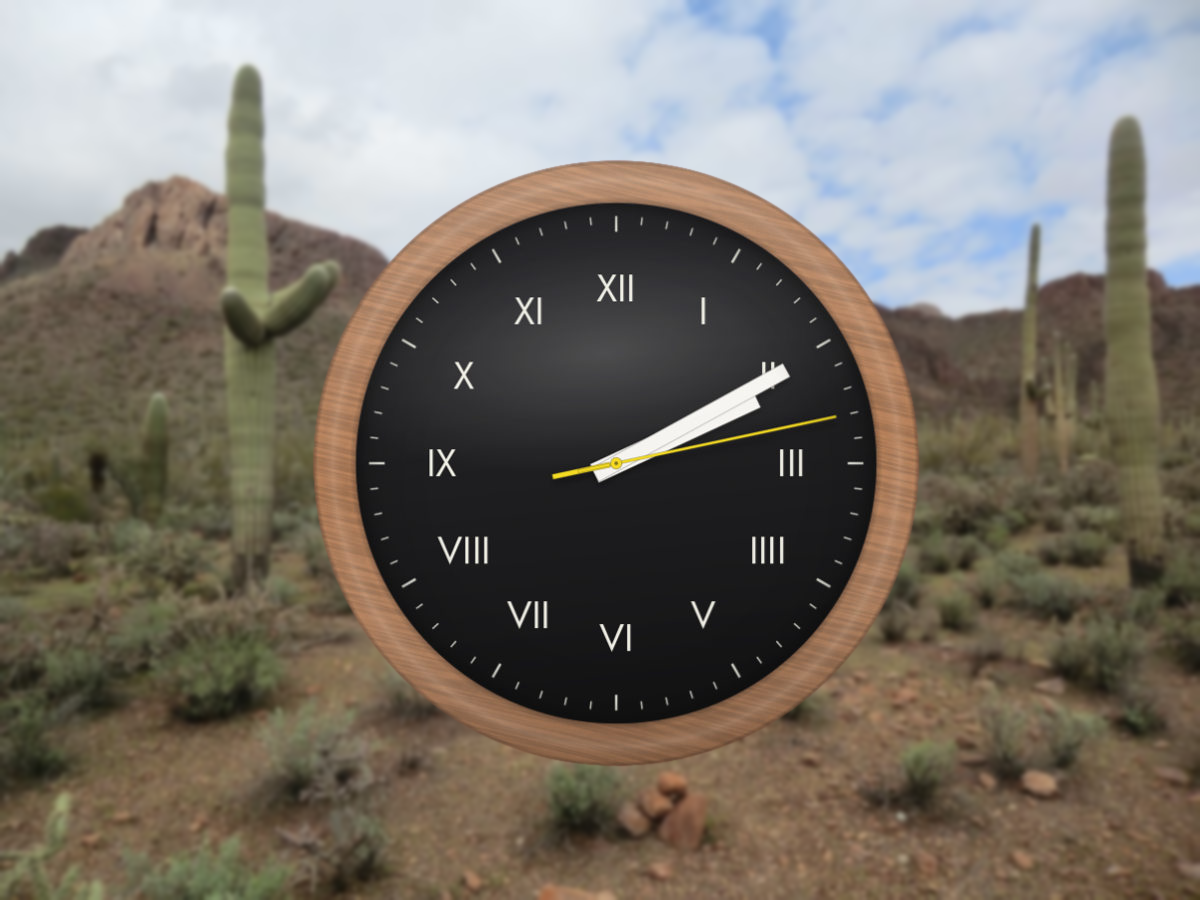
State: 2:10:13
